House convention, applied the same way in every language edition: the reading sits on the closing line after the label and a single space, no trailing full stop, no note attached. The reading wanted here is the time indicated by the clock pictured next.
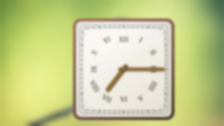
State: 7:15
